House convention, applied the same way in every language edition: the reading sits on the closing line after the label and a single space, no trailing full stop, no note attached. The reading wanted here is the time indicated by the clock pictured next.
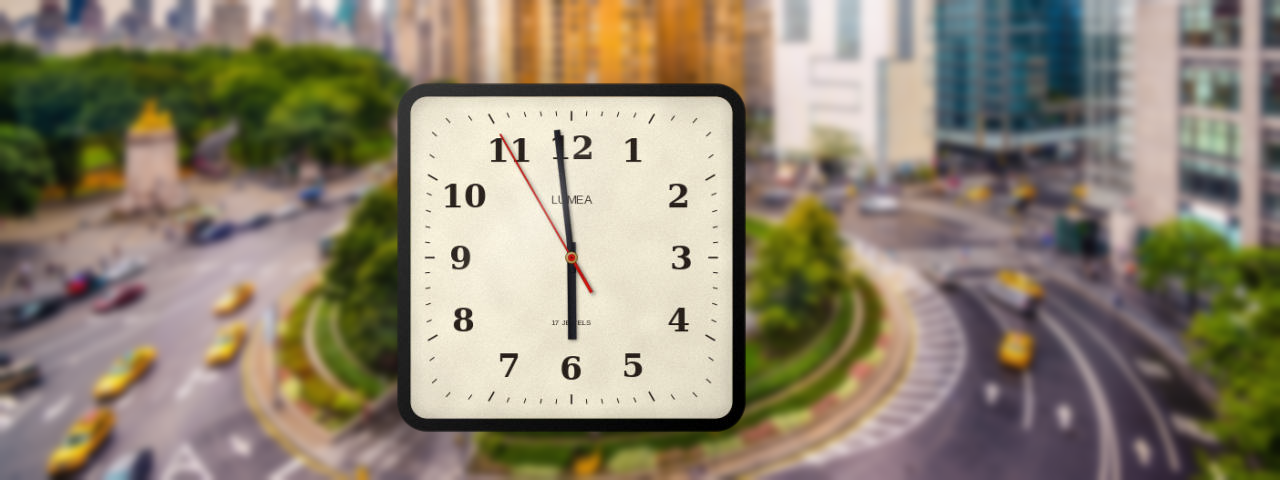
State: 5:58:55
